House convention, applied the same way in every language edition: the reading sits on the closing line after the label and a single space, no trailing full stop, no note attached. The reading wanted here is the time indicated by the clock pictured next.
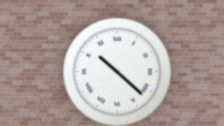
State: 10:22
